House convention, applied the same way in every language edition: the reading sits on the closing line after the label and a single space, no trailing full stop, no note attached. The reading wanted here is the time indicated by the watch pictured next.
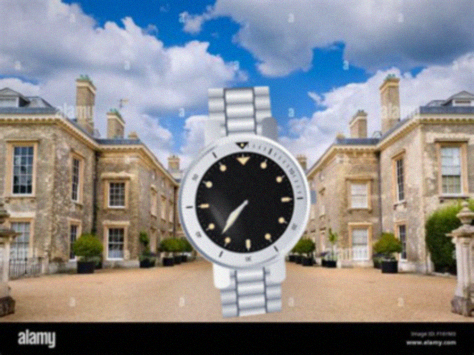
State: 7:37
